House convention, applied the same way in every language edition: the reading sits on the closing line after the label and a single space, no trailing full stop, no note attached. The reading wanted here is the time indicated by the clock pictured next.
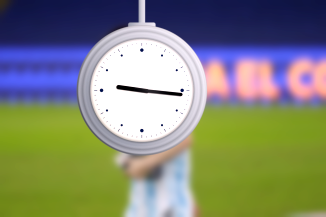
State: 9:16
